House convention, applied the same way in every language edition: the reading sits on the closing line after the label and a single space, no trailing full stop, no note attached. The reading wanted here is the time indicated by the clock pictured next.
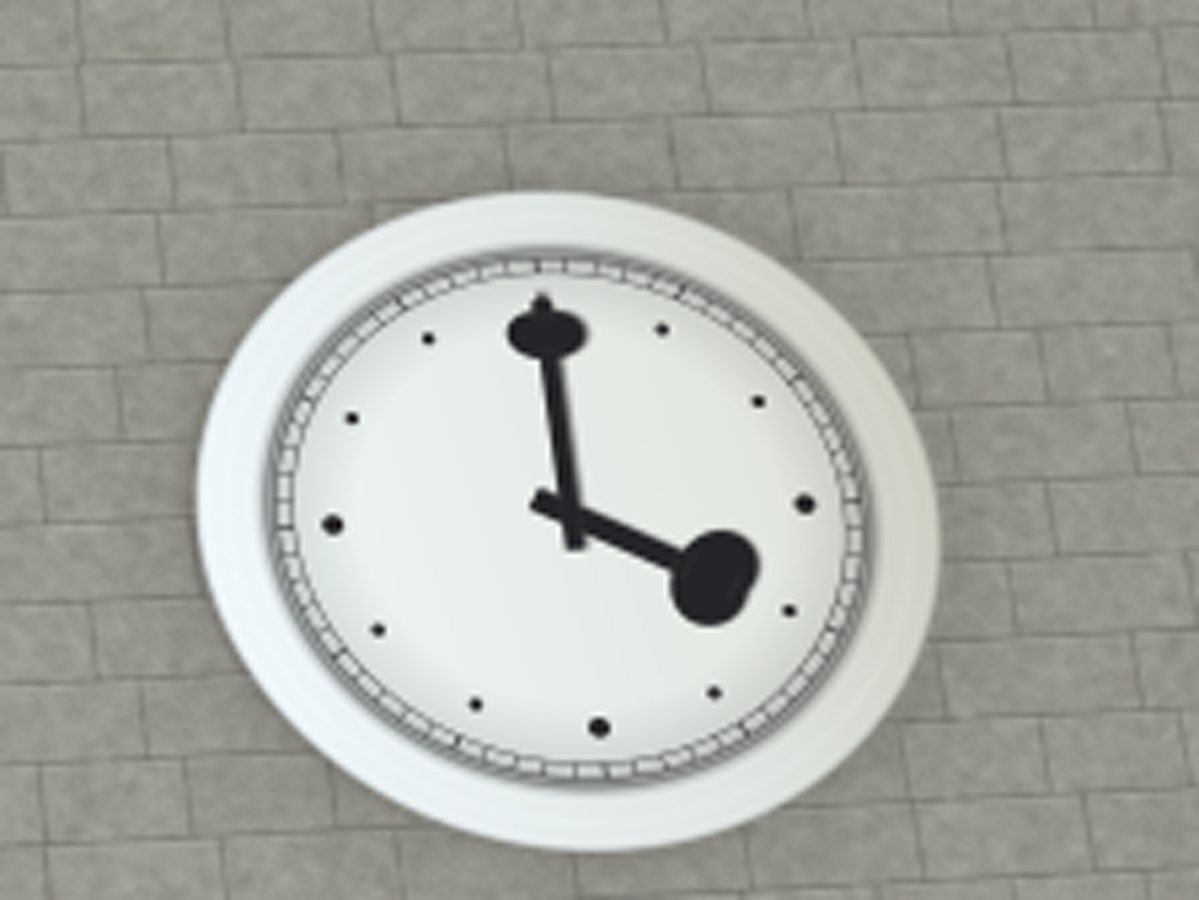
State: 4:00
